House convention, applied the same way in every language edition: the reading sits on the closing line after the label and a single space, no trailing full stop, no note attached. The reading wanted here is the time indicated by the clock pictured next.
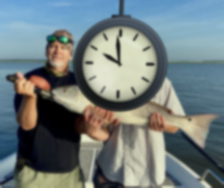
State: 9:59
